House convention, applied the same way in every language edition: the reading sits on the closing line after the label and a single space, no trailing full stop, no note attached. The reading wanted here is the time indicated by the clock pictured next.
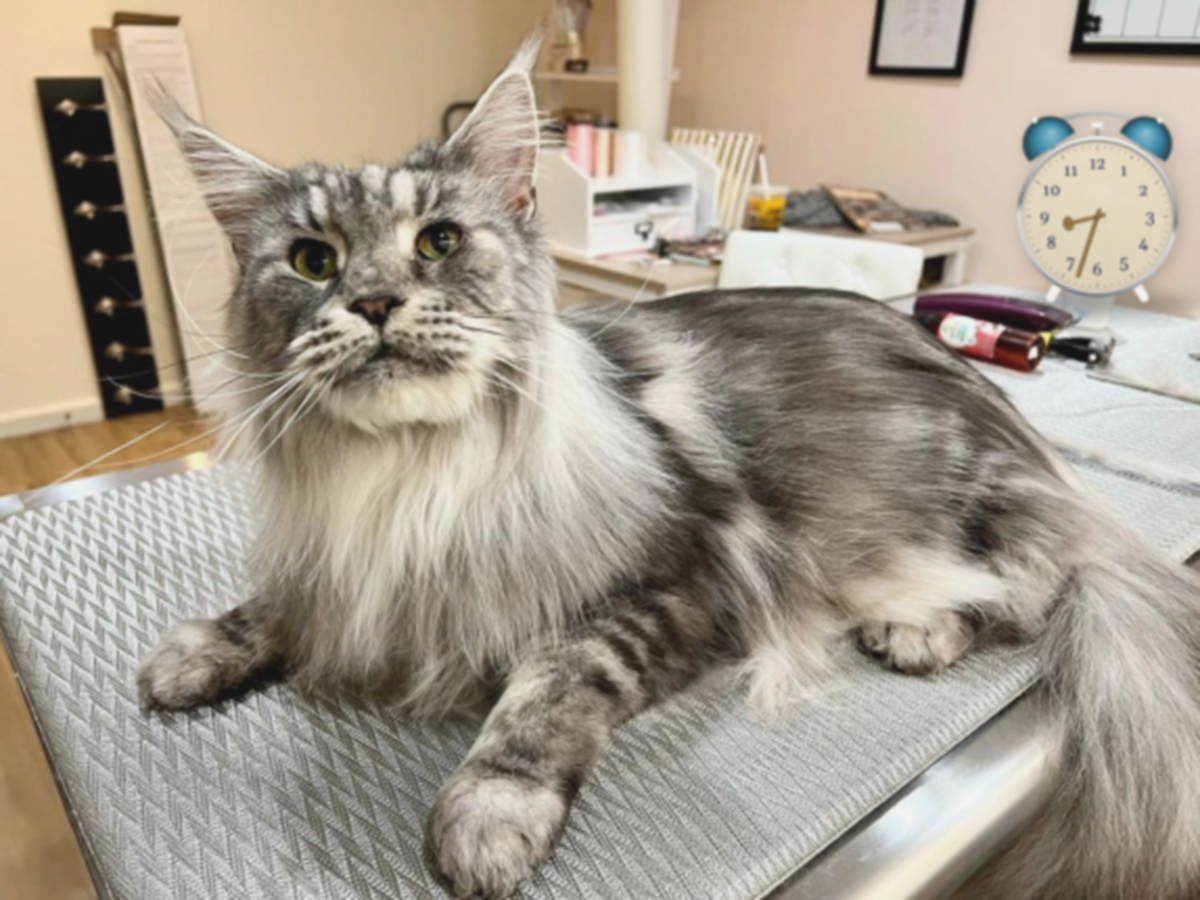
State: 8:33
